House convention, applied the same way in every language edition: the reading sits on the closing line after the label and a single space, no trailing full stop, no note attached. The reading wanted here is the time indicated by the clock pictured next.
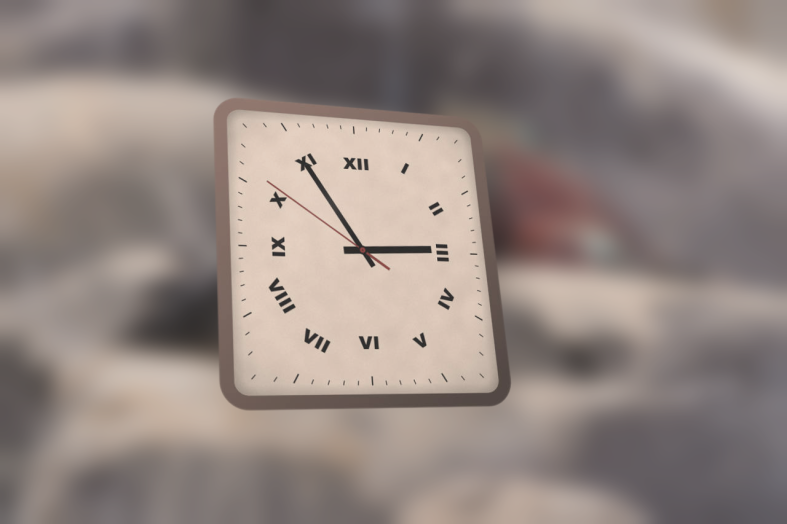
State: 2:54:51
